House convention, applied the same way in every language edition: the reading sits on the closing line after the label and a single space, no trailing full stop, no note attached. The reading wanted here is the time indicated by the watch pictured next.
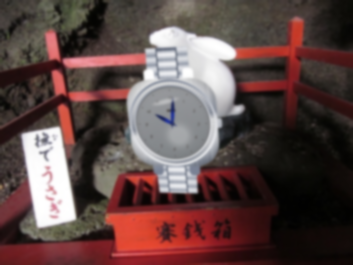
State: 10:01
